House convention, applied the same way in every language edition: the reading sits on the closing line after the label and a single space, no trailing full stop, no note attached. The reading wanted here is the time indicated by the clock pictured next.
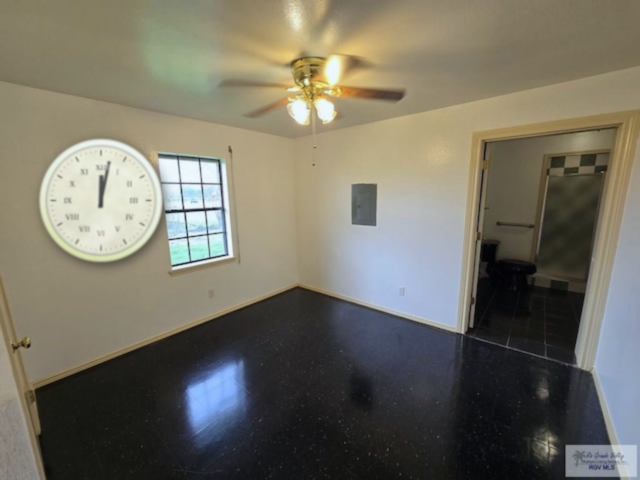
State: 12:02
